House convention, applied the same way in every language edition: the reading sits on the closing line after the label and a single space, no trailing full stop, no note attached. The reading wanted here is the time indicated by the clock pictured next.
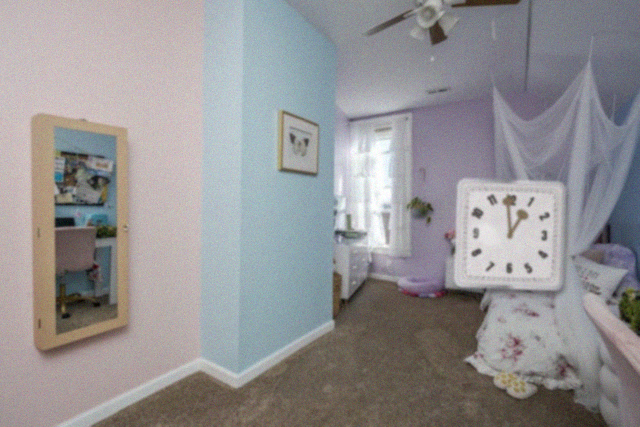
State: 12:59
